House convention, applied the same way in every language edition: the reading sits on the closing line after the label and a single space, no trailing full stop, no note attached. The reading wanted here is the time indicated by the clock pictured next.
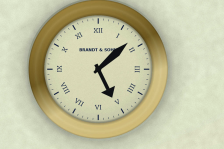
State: 5:08
